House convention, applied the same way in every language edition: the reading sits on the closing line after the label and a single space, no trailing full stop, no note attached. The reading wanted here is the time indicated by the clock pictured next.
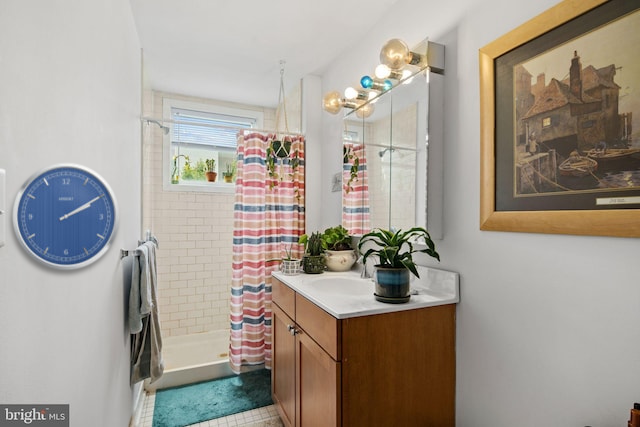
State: 2:10
